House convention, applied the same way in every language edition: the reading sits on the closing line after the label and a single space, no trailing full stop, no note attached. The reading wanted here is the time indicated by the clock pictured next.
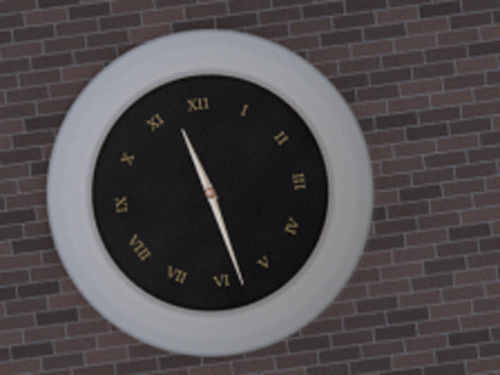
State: 11:28
